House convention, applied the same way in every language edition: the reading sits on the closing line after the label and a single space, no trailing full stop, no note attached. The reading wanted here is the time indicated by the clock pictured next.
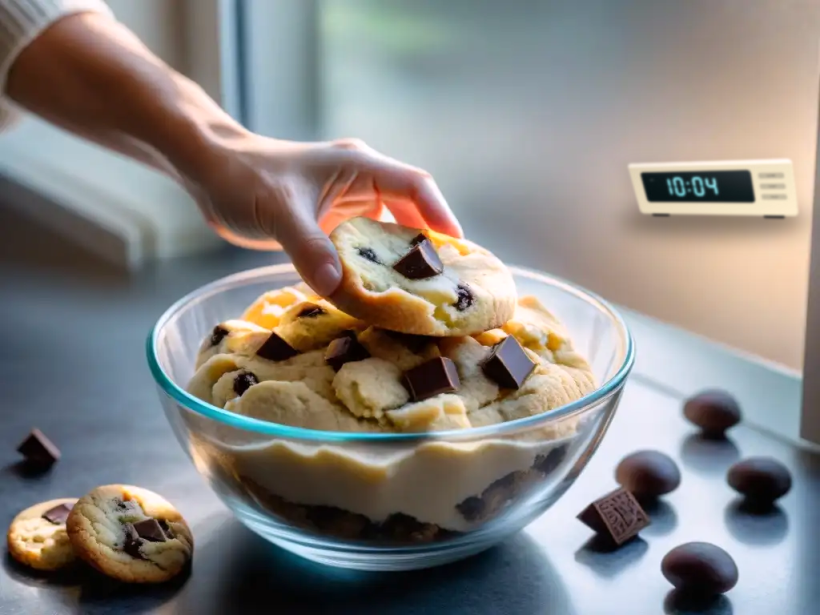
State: 10:04
